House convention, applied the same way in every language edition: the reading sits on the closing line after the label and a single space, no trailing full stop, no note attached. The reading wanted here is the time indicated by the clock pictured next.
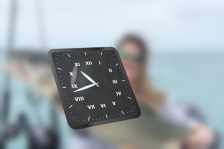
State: 10:43
